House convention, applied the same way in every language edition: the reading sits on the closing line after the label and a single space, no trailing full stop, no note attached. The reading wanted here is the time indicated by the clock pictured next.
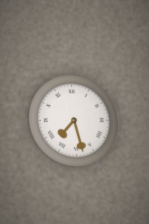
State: 7:28
